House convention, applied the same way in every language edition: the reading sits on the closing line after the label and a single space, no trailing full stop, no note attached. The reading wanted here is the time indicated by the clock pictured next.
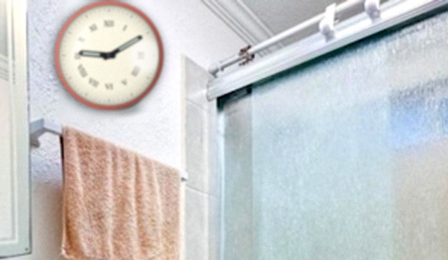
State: 9:10
